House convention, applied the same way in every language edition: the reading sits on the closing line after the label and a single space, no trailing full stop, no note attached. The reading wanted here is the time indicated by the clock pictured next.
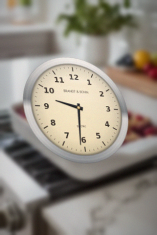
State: 9:31
